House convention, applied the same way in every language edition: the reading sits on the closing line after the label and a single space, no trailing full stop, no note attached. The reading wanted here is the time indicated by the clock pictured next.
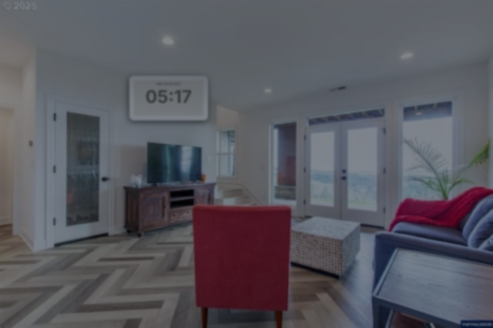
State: 5:17
